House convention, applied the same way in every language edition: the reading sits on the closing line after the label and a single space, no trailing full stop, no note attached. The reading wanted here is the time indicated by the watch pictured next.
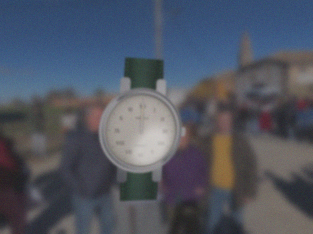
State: 12:00
